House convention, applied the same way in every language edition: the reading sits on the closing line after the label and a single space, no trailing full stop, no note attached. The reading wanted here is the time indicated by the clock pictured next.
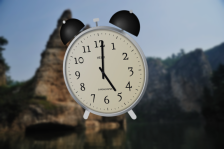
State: 5:01
